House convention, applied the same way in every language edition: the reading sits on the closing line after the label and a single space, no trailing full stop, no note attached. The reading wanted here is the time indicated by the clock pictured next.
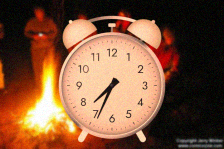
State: 7:34
